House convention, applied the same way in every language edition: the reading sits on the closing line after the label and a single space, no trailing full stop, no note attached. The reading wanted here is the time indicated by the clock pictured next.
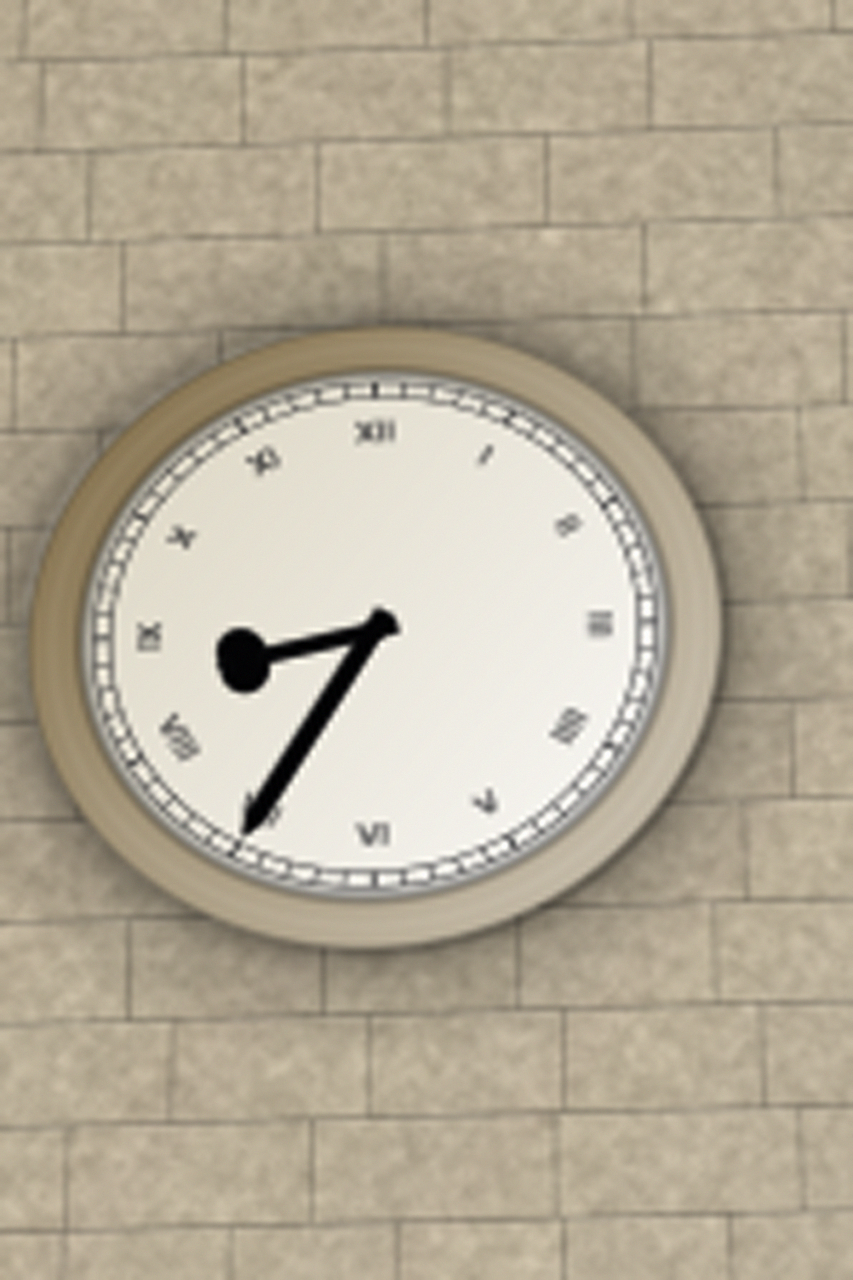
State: 8:35
